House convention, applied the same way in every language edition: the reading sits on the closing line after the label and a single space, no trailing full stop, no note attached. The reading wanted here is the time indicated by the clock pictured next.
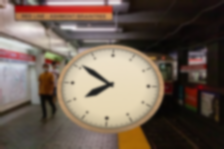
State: 7:51
